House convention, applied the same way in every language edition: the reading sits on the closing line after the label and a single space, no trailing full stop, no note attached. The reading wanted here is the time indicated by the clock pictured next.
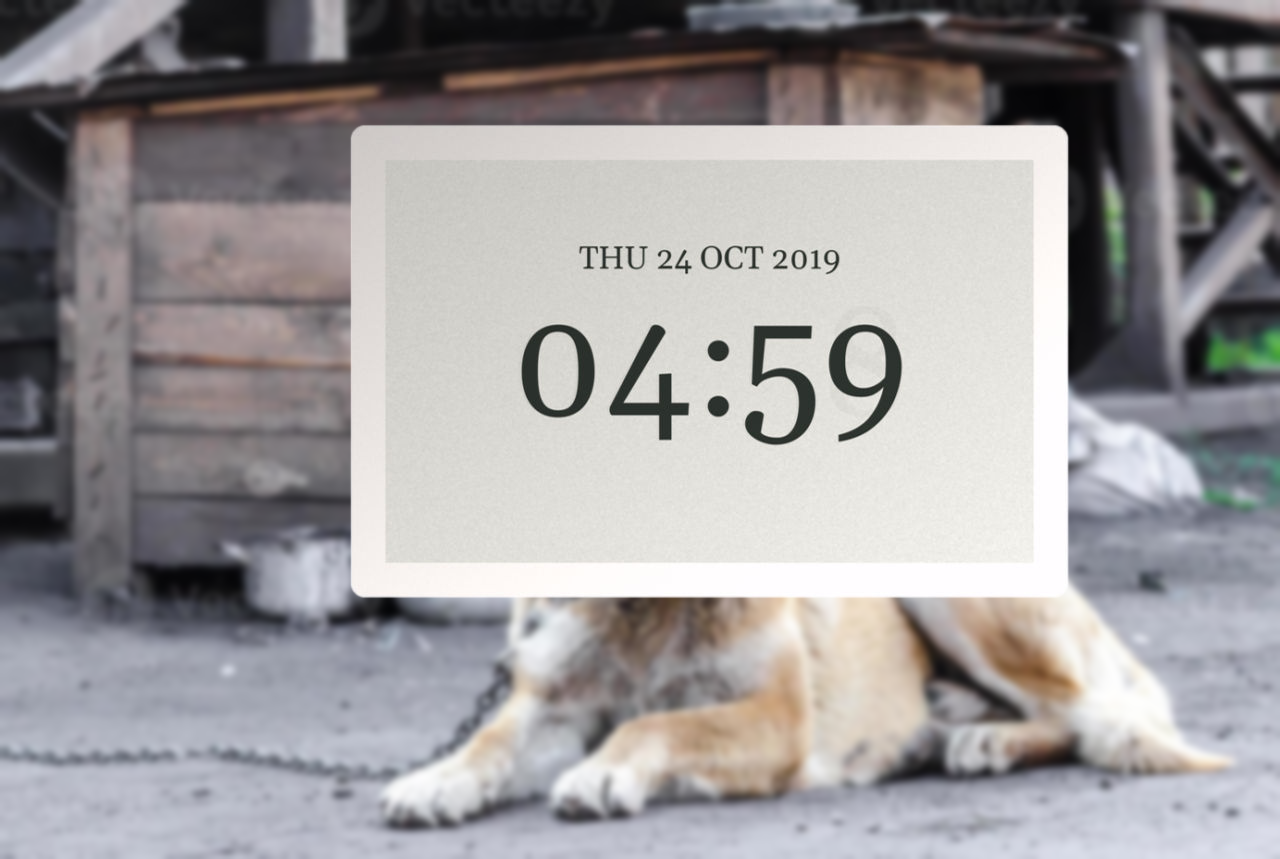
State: 4:59
